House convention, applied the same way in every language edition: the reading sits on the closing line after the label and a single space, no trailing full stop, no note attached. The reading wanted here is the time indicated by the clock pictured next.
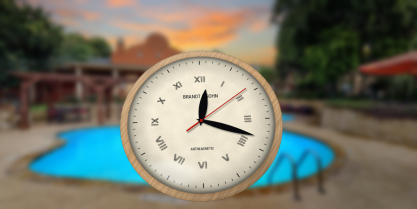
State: 12:18:09
